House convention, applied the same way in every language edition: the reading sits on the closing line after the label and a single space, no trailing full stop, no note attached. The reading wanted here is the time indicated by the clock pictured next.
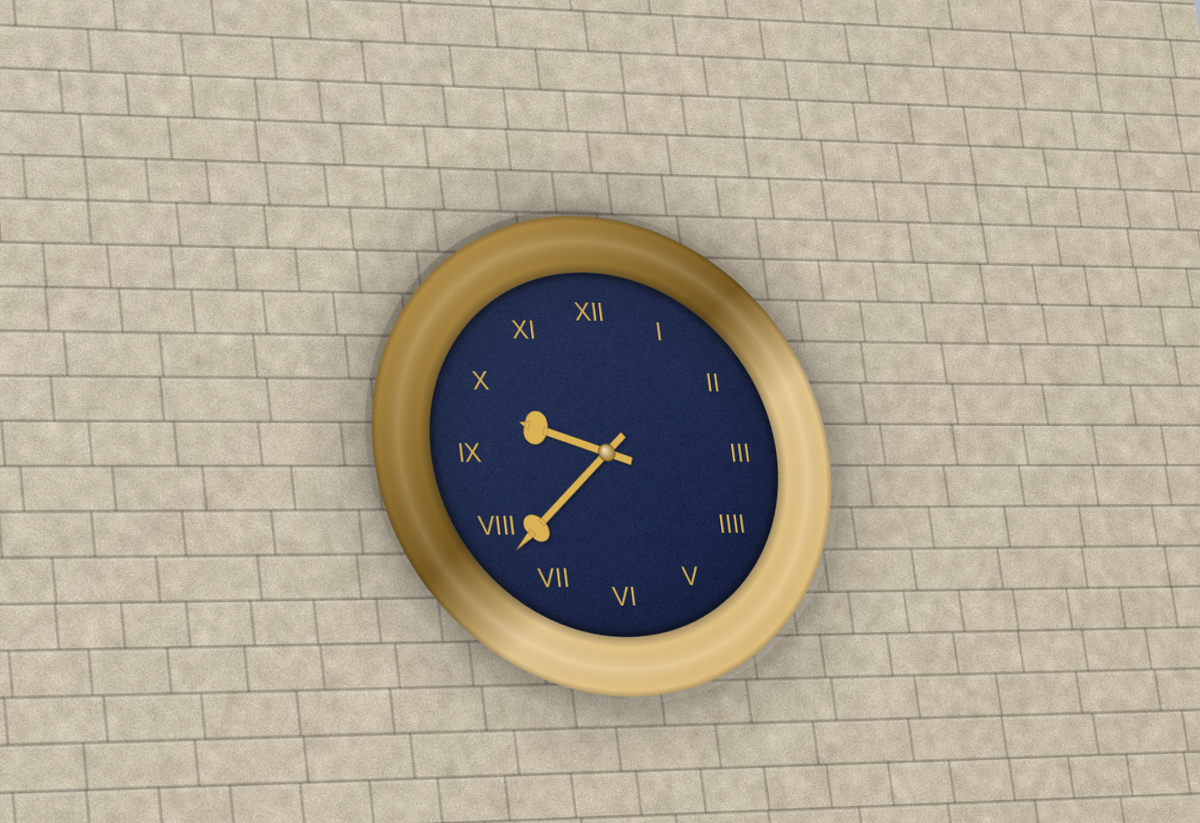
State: 9:38
